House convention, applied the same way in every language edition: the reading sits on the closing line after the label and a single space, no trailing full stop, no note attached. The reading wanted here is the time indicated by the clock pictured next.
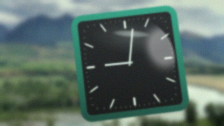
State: 9:02
